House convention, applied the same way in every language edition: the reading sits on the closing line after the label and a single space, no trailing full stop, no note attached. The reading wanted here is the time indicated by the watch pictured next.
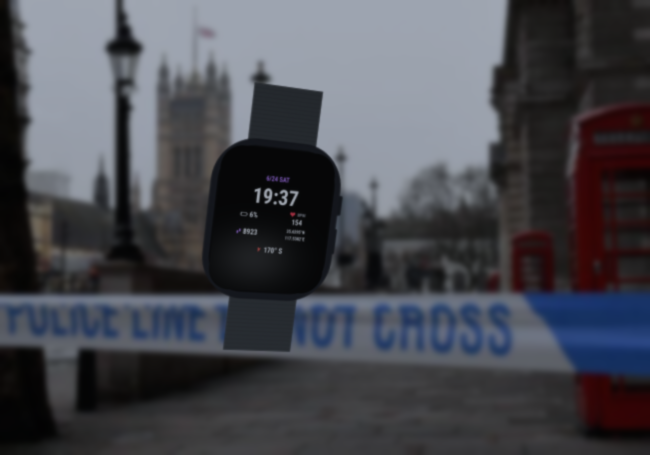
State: 19:37
